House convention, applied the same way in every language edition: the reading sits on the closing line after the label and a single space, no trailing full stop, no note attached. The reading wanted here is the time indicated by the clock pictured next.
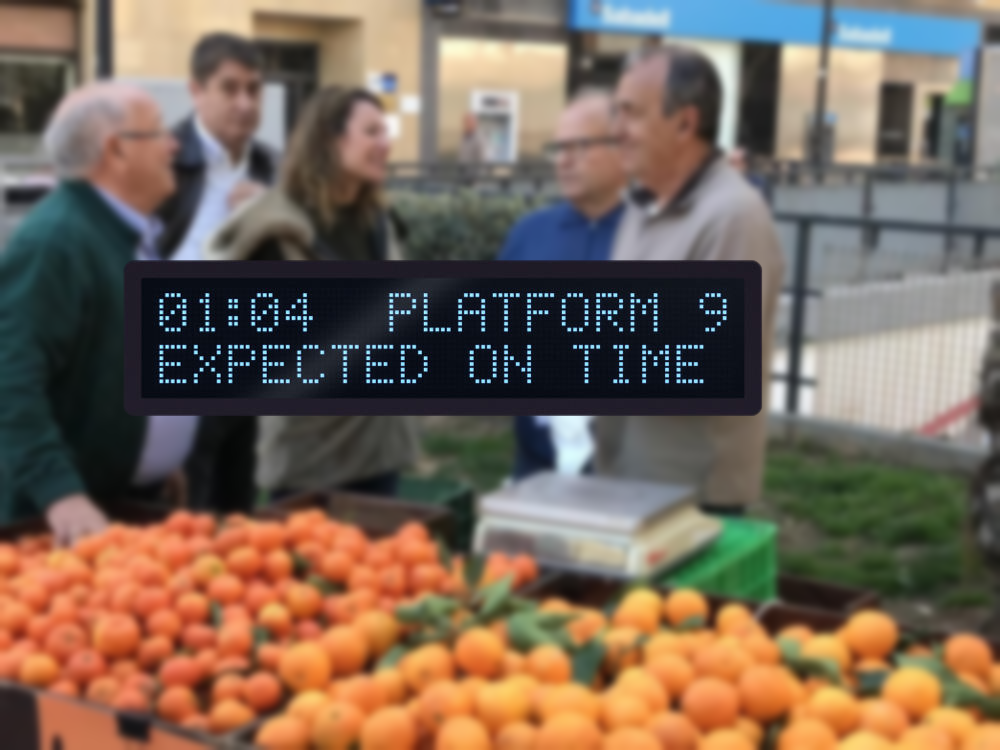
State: 1:04
